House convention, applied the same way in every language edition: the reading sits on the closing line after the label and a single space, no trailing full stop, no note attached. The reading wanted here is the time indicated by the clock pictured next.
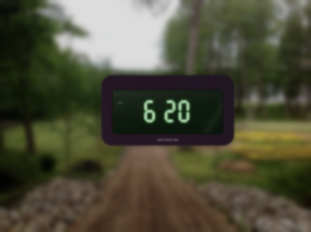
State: 6:20
